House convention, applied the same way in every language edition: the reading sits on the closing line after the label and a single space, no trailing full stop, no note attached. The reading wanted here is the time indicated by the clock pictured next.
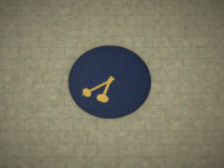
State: 6:40
